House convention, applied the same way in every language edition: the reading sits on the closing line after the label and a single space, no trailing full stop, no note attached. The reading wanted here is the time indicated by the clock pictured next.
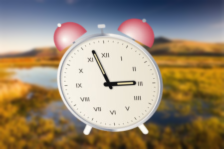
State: 2:57
